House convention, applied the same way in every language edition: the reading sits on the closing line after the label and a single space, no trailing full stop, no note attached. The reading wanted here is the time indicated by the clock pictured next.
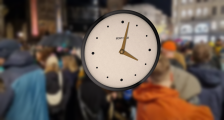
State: 4:02
